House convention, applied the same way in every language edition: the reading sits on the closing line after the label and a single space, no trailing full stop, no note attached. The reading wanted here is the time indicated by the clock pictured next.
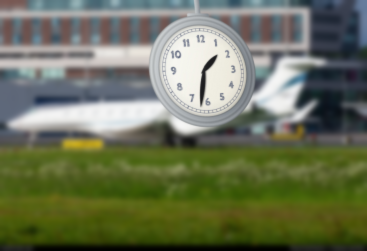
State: 1:32
